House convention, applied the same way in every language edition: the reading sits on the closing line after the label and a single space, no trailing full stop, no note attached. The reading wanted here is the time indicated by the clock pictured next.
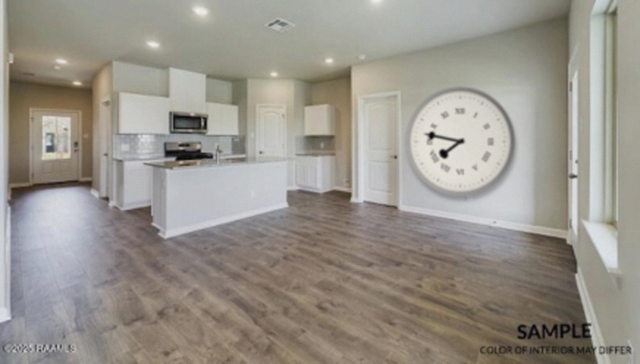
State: 7:47
